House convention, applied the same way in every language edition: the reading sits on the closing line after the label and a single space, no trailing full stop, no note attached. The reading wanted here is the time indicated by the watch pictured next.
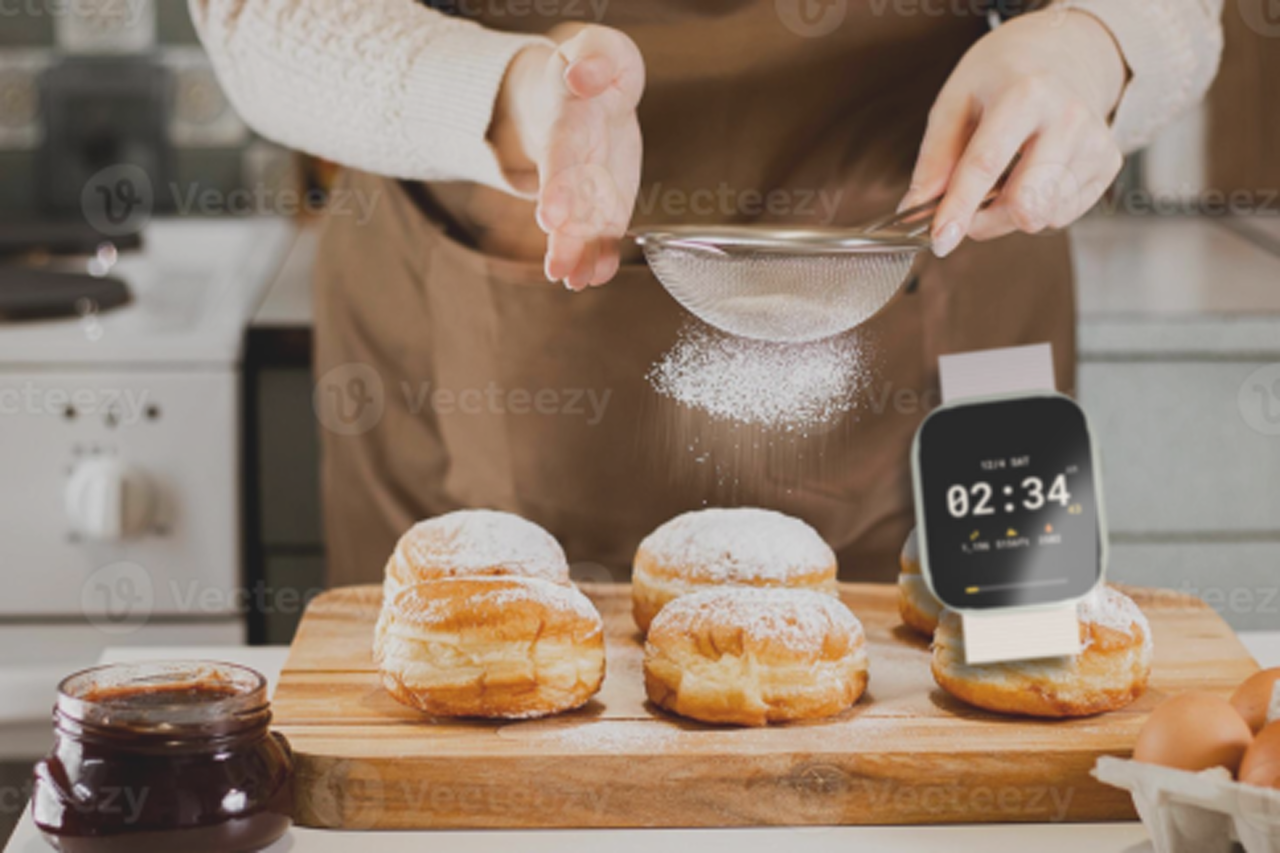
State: 2:34
